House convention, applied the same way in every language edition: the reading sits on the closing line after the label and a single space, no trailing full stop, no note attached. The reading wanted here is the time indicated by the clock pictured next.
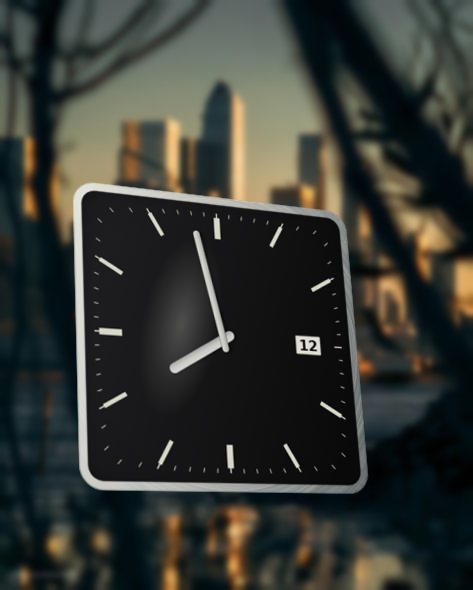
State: 7:58
